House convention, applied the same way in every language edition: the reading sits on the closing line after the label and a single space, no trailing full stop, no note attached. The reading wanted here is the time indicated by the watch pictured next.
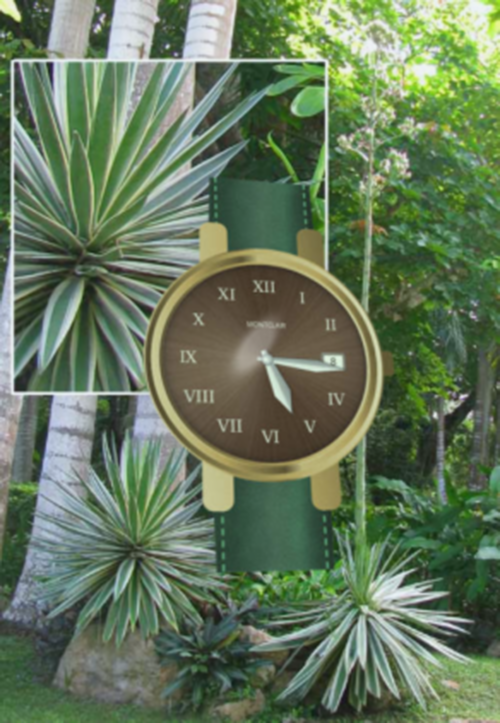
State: 5:16
